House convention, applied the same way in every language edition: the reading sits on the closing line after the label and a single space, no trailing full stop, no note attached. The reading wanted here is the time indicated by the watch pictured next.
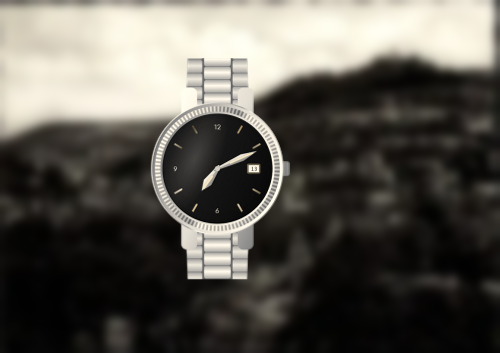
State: 7:11
